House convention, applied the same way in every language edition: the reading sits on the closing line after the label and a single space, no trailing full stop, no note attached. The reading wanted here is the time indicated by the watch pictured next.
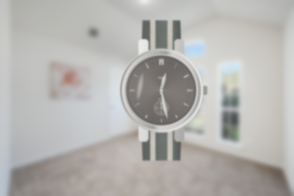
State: 12:28
